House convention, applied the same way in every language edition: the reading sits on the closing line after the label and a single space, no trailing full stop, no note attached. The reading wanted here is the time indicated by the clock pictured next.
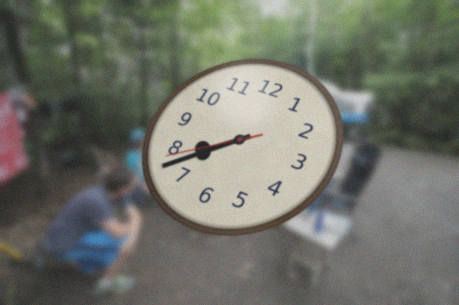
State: 7:37:39
